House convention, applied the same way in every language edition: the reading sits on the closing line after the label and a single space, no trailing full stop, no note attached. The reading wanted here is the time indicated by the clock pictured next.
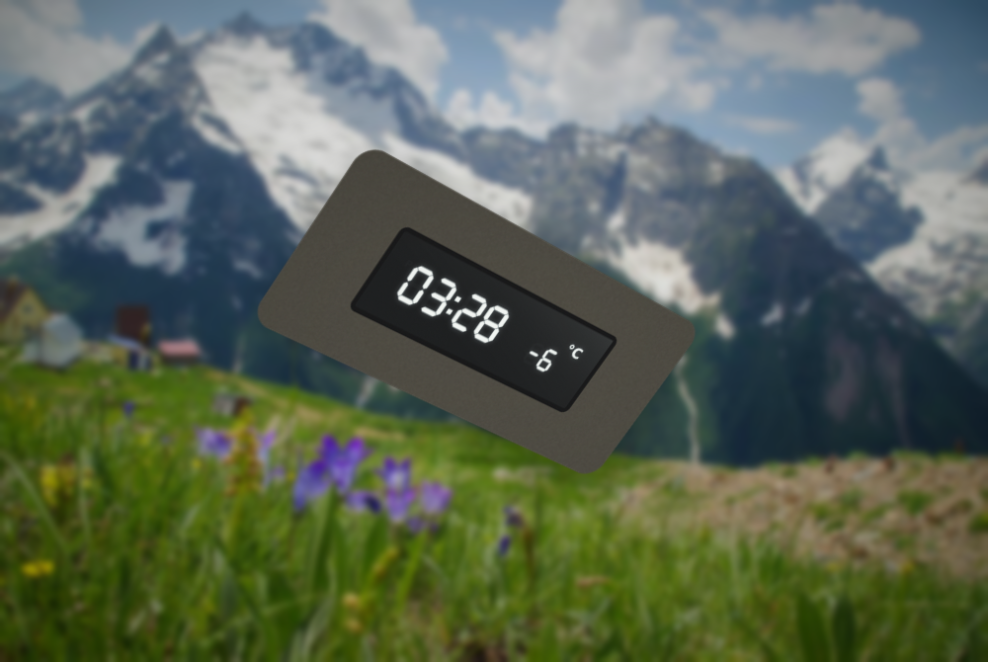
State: 3:28
